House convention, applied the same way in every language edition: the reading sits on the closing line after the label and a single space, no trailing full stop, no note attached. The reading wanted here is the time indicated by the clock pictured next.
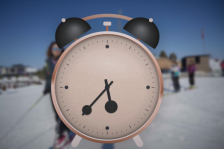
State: 5:37
